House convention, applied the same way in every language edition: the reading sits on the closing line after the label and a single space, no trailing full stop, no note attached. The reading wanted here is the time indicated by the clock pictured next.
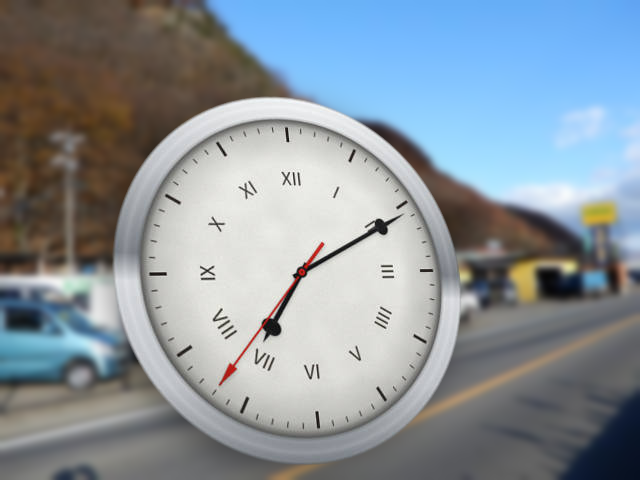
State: 7:10:37
